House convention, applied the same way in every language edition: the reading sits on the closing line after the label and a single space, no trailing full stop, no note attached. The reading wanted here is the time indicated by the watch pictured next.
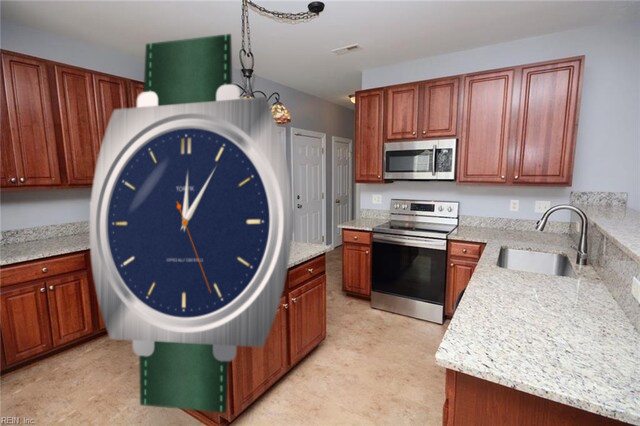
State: 12:05:26
